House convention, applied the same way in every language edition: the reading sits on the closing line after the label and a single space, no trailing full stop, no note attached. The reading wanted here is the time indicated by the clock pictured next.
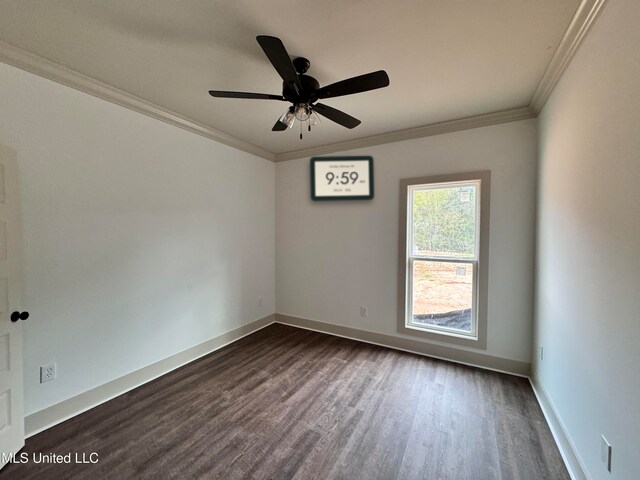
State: 9:59
